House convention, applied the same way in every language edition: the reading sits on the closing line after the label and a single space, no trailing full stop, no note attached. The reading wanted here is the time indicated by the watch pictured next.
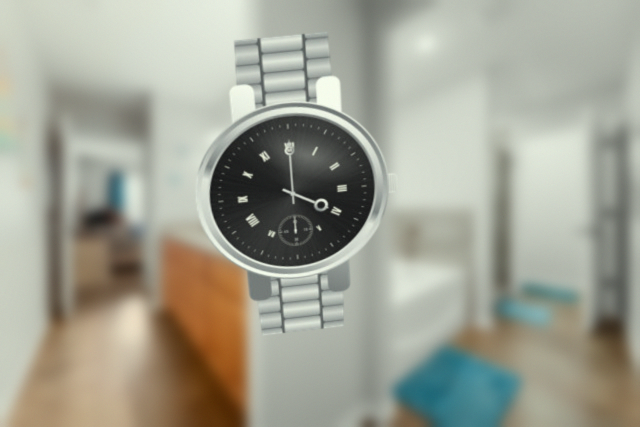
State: 4:00
